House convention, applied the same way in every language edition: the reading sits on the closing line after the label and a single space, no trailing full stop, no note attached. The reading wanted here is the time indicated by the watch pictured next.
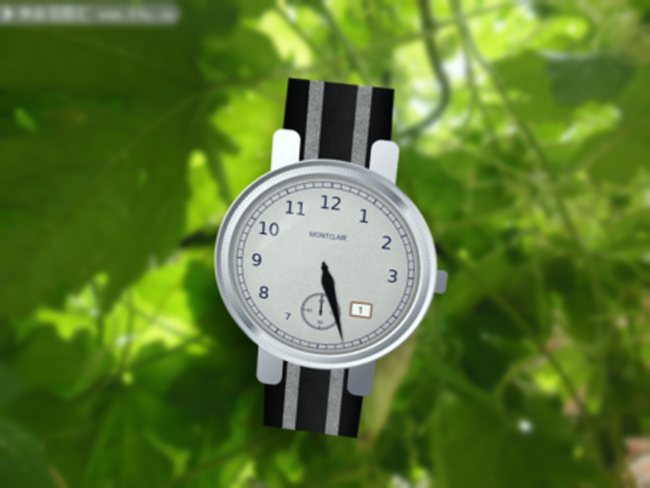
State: 5:27
